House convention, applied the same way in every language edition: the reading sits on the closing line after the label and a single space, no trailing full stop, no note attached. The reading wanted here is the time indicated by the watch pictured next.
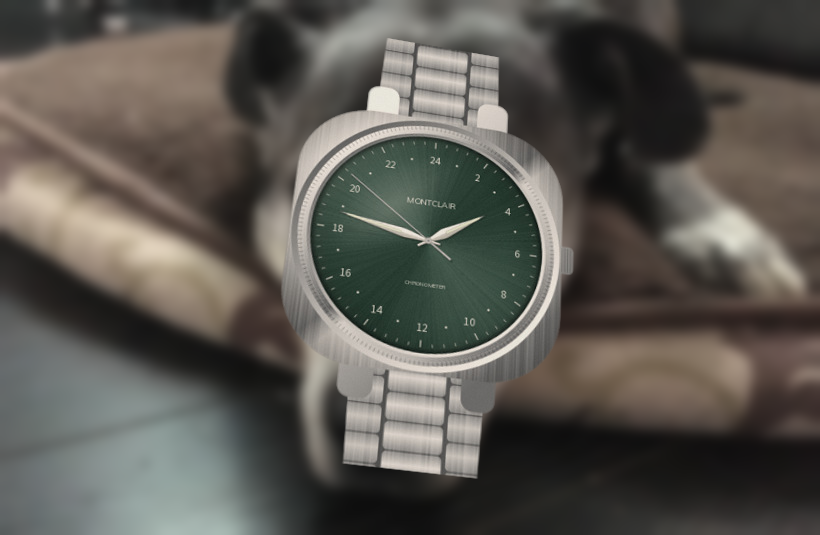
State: 3:46:51
